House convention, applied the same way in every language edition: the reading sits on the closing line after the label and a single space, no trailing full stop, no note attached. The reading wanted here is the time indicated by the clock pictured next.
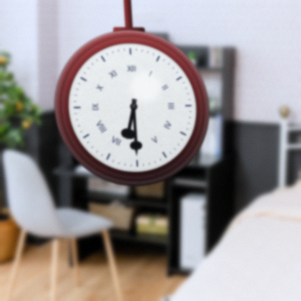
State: 6:30
